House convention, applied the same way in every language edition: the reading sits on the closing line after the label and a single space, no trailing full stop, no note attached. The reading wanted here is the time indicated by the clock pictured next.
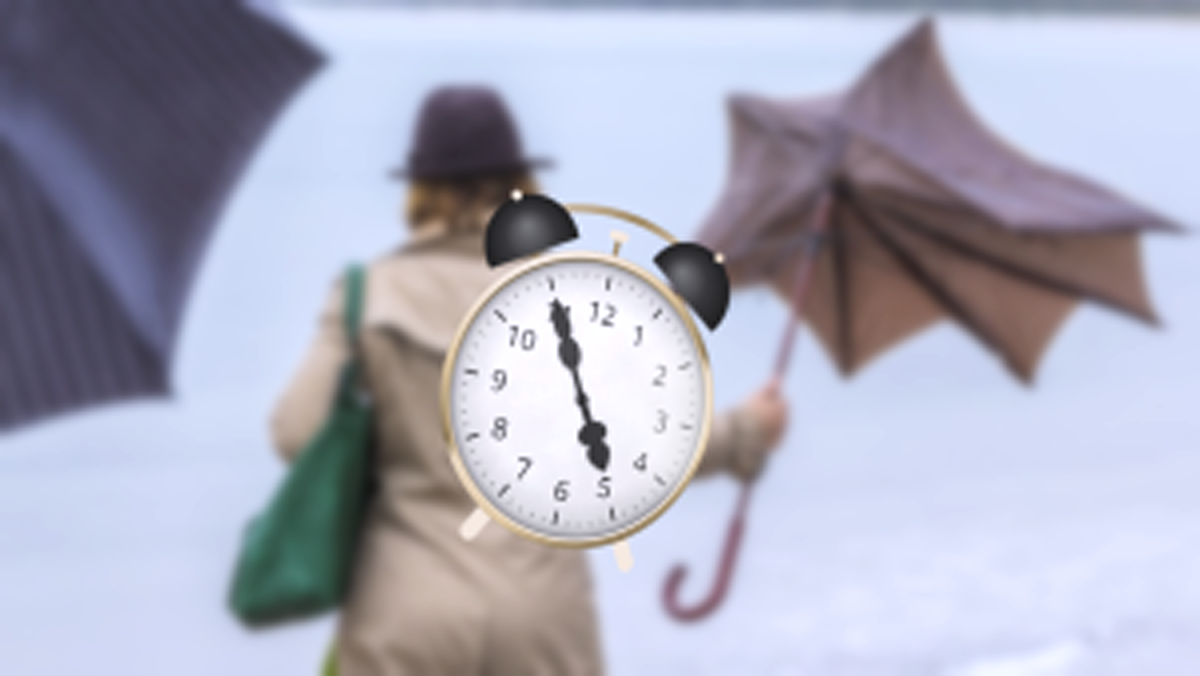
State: 4:55
